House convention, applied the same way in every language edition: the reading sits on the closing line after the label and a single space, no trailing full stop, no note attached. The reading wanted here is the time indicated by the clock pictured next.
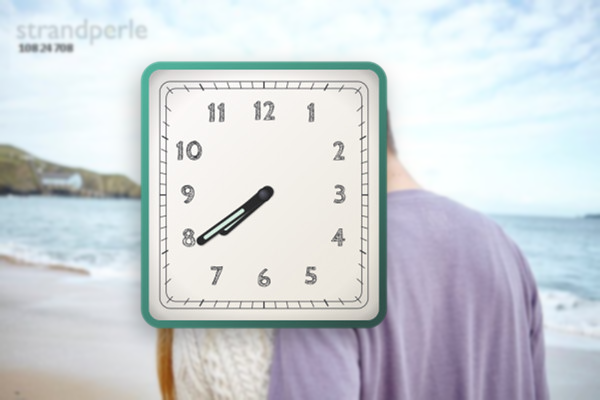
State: 7:39
